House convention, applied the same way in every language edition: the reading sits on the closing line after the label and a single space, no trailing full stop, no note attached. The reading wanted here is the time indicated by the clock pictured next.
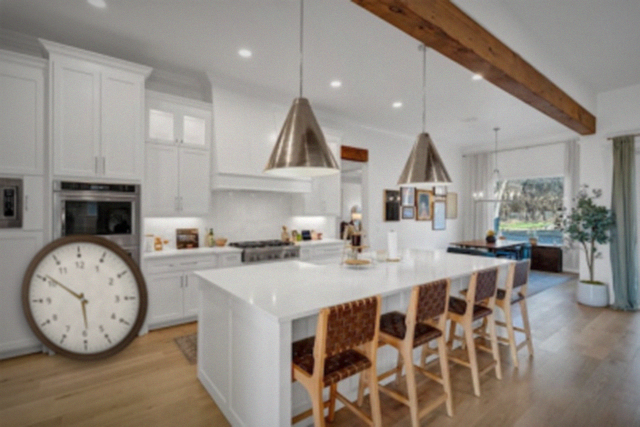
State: 5:51
